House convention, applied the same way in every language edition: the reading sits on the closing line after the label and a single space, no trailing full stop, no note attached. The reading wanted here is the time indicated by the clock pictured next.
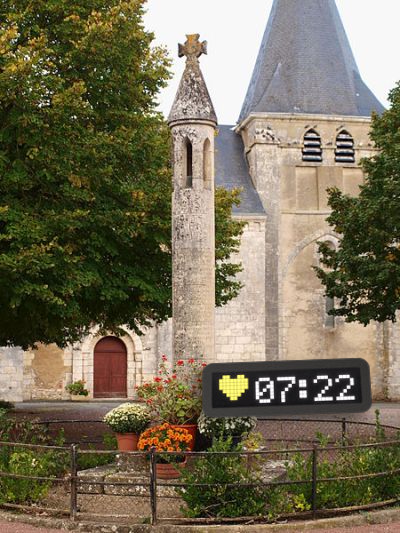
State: 7:22
